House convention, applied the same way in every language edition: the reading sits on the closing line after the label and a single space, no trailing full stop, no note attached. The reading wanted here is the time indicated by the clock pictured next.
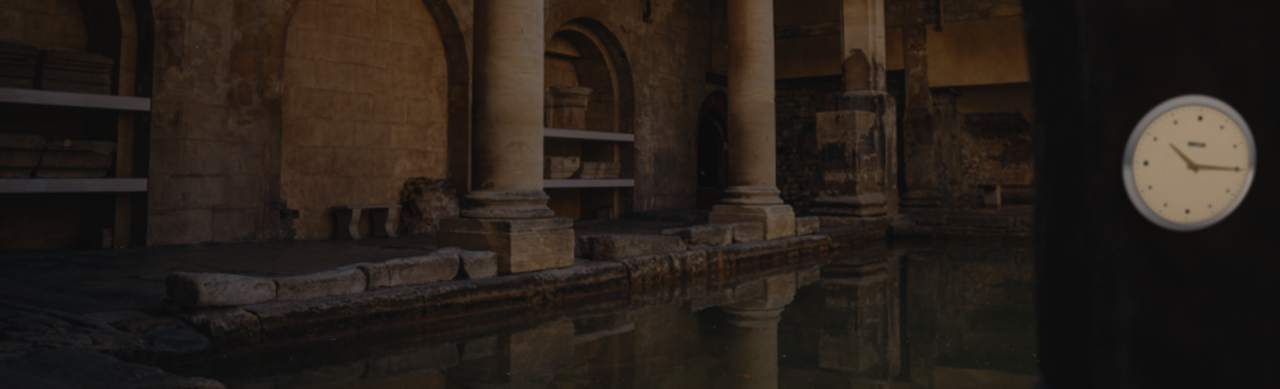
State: 10:15
